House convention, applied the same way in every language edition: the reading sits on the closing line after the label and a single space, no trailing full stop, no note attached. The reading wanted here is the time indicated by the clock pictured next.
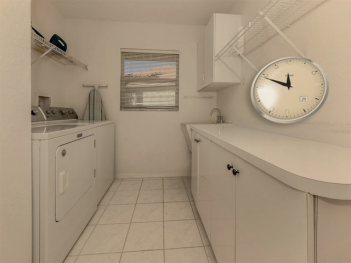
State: 11:49
